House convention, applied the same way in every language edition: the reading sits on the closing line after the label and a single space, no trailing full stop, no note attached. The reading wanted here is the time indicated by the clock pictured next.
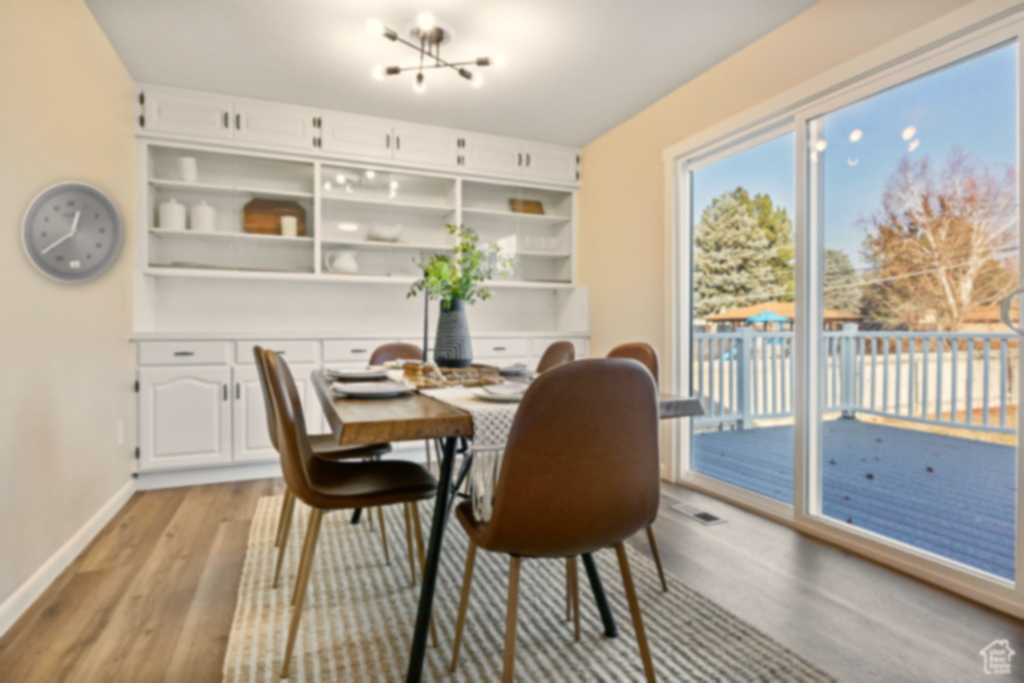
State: 12:40
